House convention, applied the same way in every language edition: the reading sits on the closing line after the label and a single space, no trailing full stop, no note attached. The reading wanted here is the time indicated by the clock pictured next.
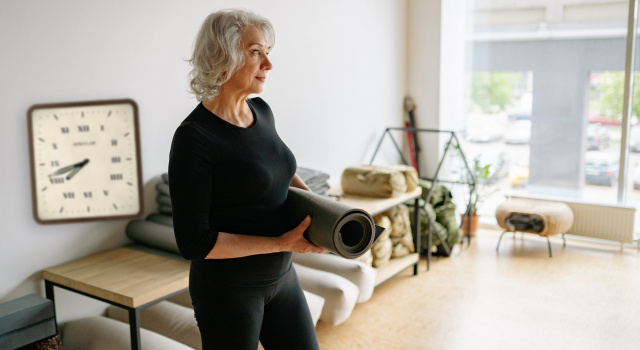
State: 7:42
